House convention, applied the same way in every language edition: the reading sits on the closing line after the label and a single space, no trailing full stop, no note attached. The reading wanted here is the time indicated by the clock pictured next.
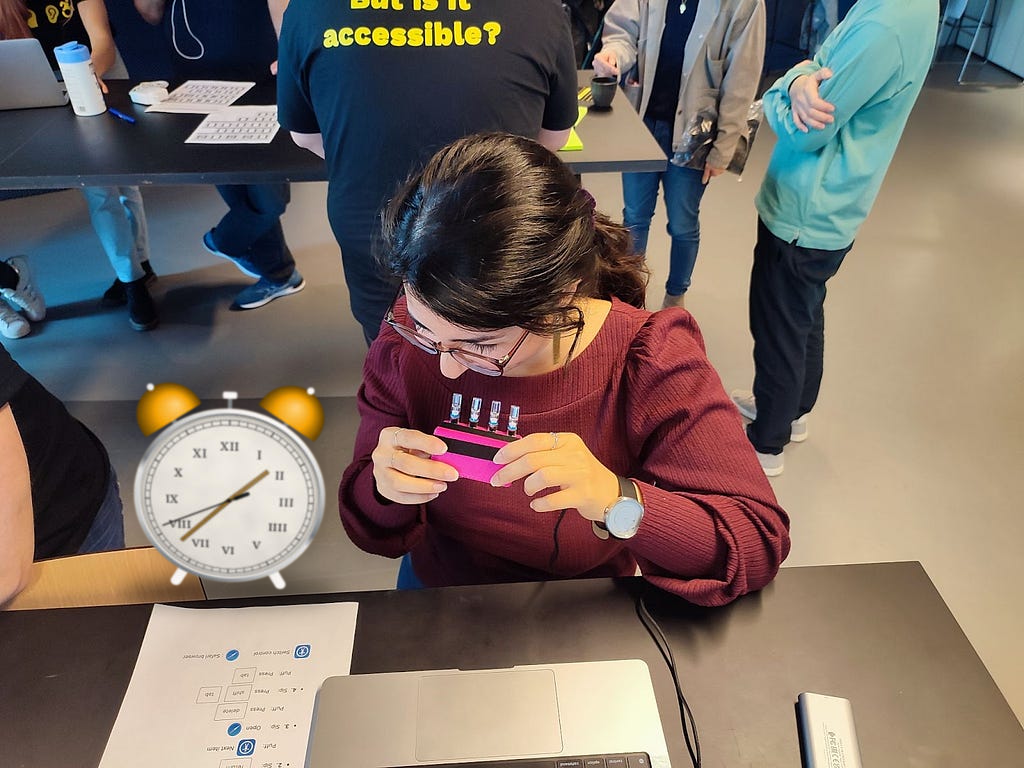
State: 1:37:41
